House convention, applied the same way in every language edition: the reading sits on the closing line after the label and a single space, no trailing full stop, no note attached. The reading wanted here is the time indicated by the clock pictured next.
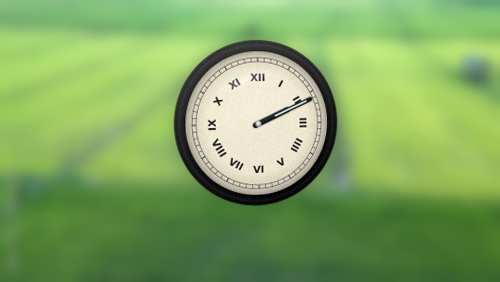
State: 2:11
